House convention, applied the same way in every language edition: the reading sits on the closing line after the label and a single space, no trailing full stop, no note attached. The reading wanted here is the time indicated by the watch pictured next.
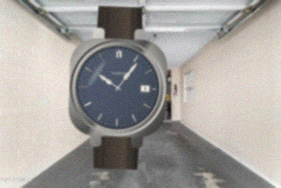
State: 10:06
